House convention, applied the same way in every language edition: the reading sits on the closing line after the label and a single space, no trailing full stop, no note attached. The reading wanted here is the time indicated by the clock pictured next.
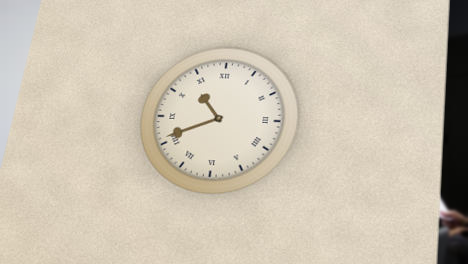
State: 10:41
